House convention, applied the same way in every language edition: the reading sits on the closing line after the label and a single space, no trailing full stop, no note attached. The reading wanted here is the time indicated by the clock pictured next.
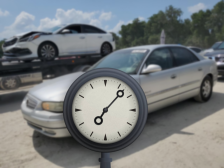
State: 7:07
